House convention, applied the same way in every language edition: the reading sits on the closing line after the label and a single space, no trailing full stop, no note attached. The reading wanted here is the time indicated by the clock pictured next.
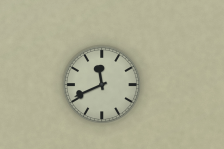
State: 11:41
